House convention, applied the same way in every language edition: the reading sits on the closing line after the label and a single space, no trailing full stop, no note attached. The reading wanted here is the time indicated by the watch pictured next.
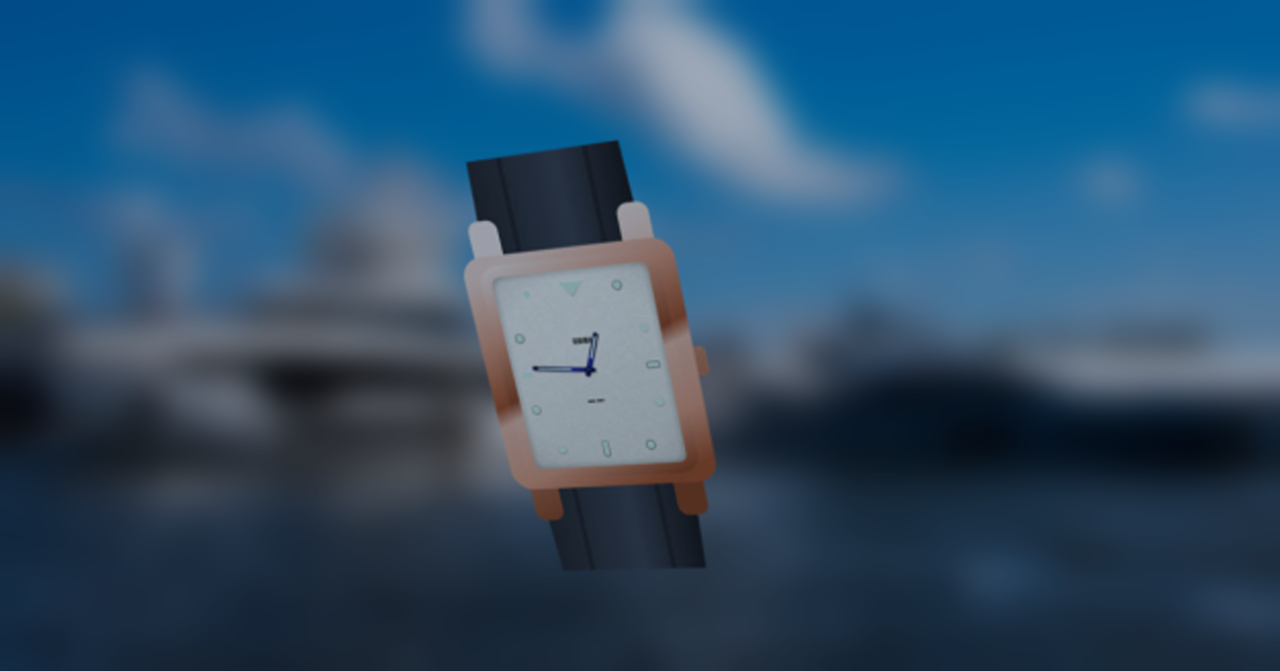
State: 12:46
